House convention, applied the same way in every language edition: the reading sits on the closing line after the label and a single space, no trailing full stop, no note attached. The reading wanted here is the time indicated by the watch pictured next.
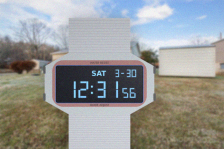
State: 12:31:56
